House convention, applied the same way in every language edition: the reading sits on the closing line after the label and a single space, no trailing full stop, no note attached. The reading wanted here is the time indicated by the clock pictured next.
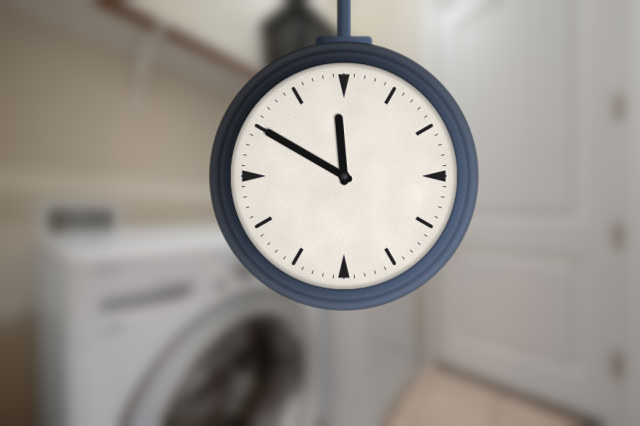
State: 11:50
